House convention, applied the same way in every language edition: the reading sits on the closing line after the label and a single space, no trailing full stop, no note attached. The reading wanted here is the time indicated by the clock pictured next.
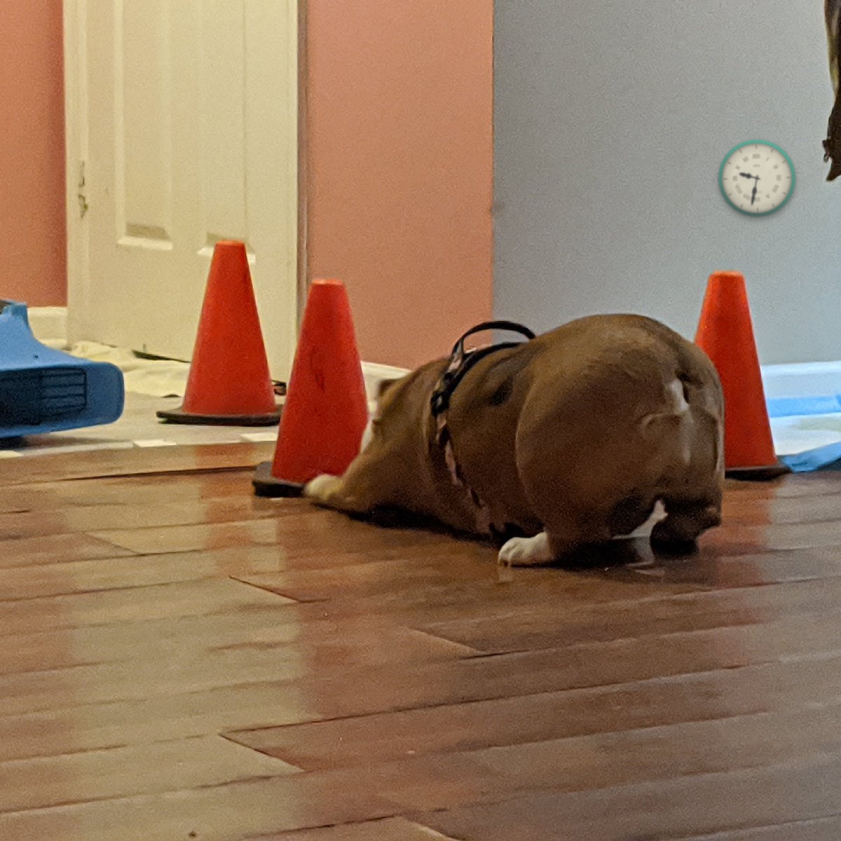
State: 9:32
